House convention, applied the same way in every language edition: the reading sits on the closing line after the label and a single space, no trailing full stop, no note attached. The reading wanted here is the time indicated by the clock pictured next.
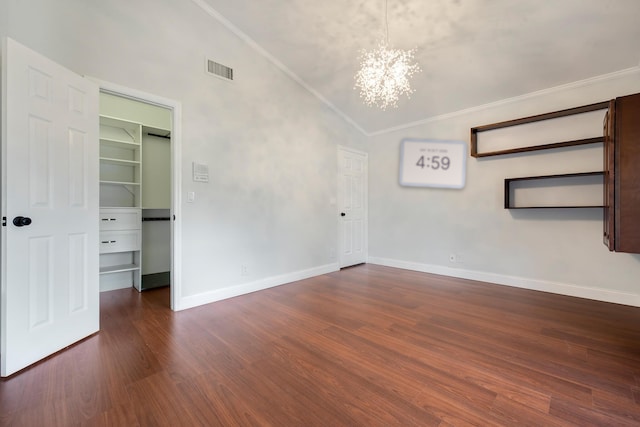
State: 4:59
